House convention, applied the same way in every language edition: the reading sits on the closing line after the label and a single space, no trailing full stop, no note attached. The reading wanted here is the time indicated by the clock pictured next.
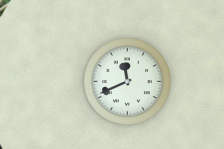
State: 11:41
